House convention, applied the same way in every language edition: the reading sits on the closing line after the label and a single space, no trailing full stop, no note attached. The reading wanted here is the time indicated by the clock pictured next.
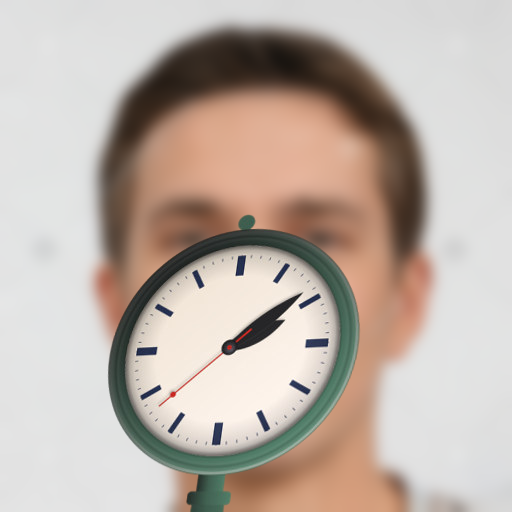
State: 2:08:38
